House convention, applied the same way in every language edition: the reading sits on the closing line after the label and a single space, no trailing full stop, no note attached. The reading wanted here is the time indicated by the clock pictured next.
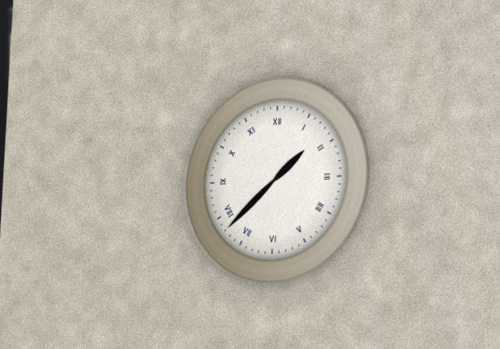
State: 1:38
